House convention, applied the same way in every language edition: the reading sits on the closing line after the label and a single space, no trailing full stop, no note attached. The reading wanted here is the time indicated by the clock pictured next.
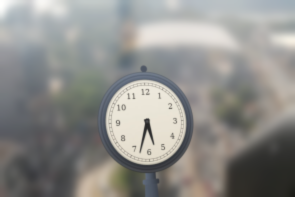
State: 5:33
